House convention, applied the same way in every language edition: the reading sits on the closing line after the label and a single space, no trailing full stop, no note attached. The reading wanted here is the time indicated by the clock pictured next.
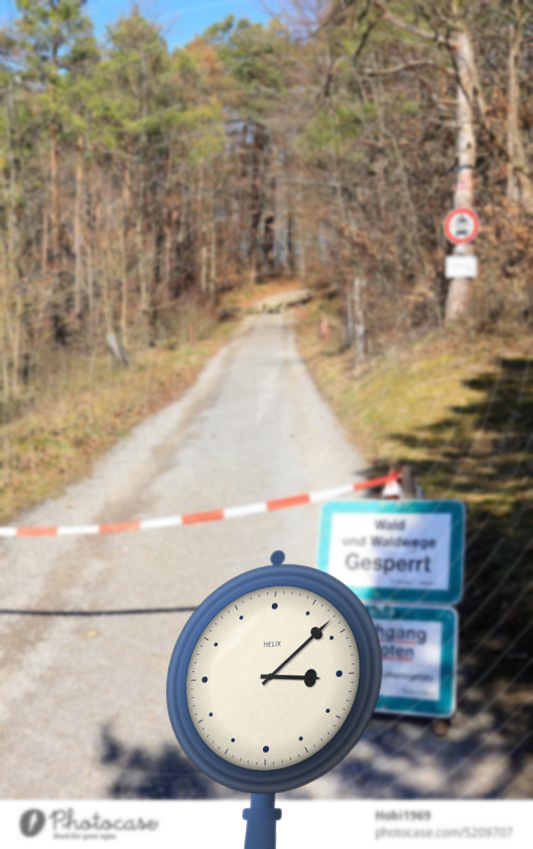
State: 3:08
